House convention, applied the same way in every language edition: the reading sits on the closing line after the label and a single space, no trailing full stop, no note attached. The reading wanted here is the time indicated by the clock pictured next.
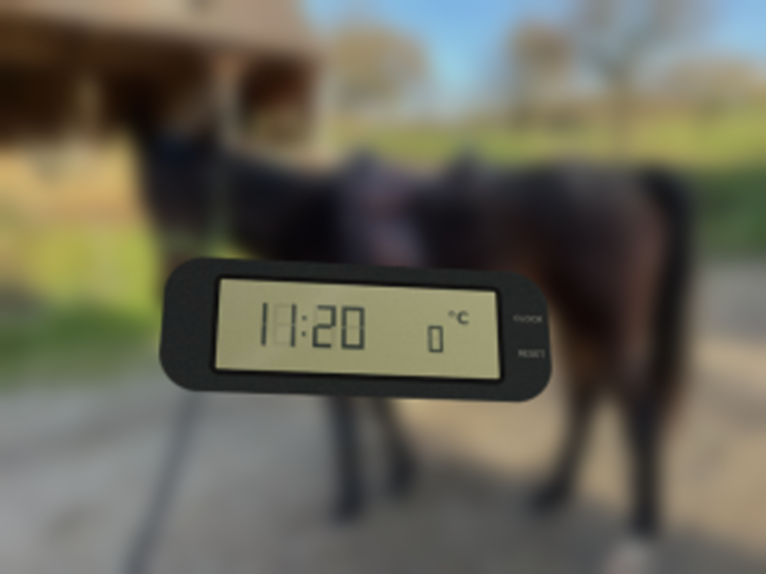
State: 11:20
